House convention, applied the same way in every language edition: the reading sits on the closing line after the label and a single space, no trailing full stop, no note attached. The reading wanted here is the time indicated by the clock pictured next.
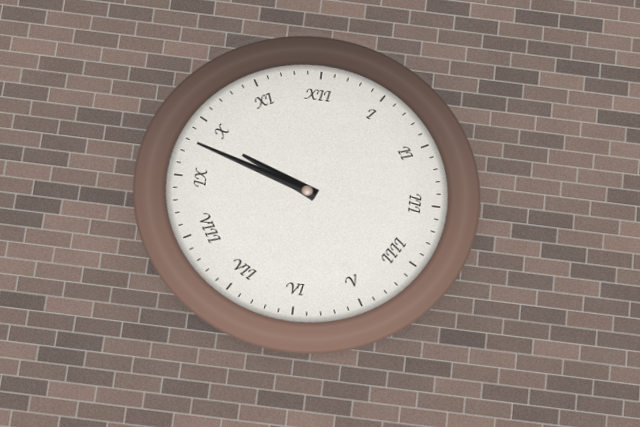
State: 9:48
